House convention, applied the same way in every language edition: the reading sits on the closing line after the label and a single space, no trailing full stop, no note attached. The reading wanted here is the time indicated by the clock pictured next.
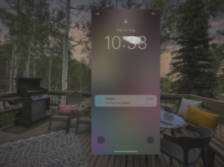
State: 10:33
